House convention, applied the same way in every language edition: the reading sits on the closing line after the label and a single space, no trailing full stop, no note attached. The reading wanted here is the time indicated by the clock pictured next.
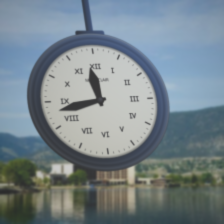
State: 11:43
